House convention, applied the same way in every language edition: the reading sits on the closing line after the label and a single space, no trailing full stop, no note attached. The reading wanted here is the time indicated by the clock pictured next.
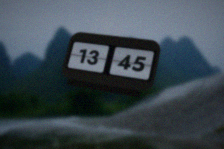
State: 13:45
